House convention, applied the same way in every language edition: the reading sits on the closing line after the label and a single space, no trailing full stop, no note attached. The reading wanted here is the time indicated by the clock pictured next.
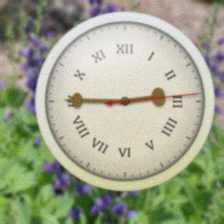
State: 2:45:14
